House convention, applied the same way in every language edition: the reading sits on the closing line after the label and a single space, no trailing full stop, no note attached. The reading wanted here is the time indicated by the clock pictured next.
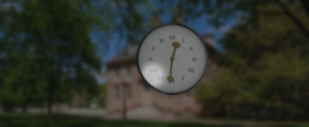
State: 12:31
